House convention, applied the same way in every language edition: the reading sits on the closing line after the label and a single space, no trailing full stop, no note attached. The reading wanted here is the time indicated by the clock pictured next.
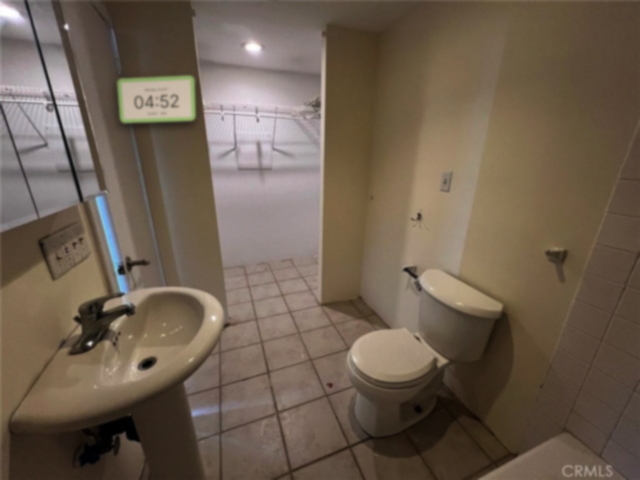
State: 4:52
